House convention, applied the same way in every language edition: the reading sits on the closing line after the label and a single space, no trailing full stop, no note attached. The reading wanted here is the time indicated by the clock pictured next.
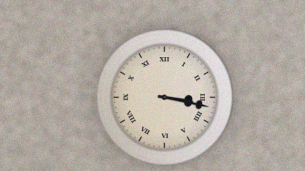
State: 3:17
